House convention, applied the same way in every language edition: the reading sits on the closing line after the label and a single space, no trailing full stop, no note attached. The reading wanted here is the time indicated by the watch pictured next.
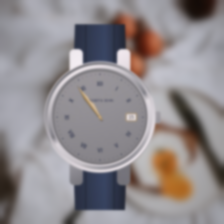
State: 10:54
